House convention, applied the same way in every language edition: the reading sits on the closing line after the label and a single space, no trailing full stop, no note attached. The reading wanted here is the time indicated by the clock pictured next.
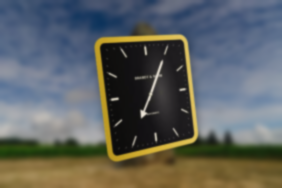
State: 7:05
